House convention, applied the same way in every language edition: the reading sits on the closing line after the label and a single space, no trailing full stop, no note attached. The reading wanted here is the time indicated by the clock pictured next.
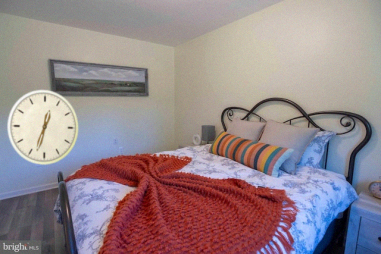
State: 12:33
